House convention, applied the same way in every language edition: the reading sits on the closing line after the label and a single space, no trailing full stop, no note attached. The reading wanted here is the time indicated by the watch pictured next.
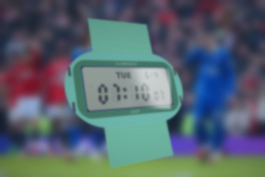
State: 7:10
